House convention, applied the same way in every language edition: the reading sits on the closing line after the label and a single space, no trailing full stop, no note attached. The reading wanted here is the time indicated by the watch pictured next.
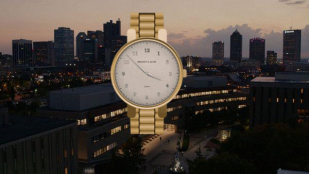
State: 3:52
